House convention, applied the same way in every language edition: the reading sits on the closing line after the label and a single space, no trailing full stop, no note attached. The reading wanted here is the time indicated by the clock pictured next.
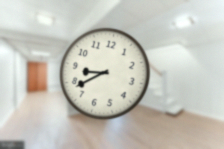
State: 8:38
